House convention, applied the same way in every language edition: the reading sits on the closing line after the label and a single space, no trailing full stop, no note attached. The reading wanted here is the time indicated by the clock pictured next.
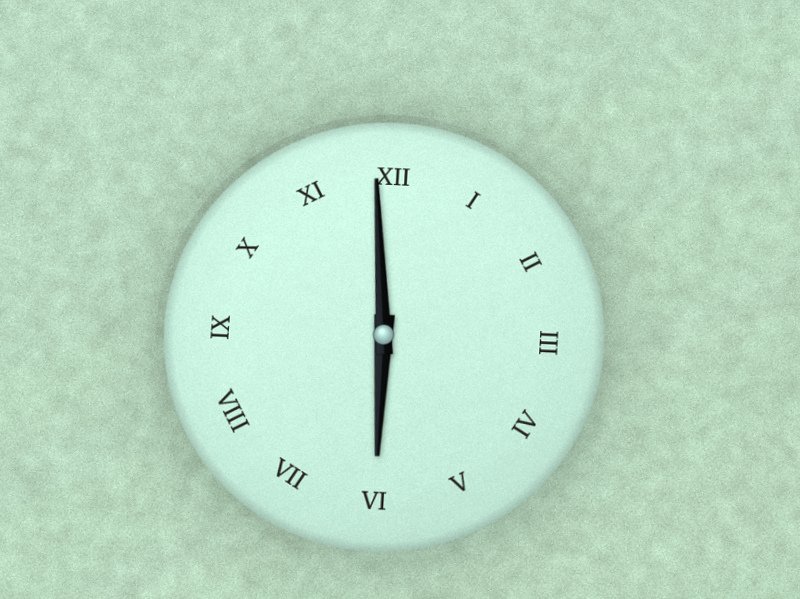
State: 5:59
